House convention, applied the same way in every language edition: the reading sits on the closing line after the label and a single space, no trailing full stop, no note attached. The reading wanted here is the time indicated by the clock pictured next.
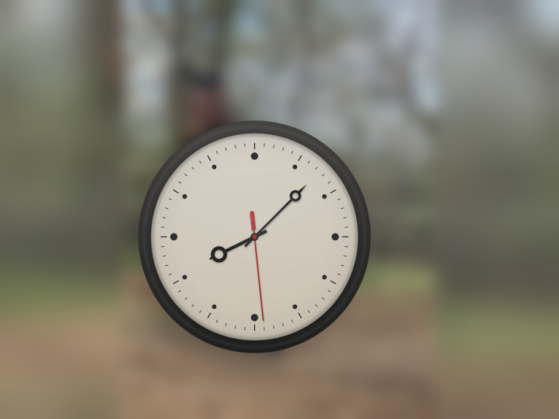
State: 8:07:29
